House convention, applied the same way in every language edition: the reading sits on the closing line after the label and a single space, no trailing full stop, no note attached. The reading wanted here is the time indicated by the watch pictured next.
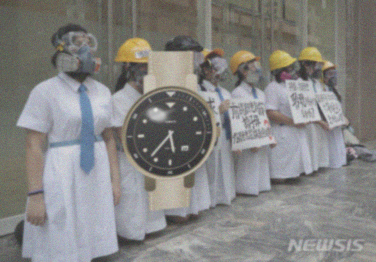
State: 5:37
